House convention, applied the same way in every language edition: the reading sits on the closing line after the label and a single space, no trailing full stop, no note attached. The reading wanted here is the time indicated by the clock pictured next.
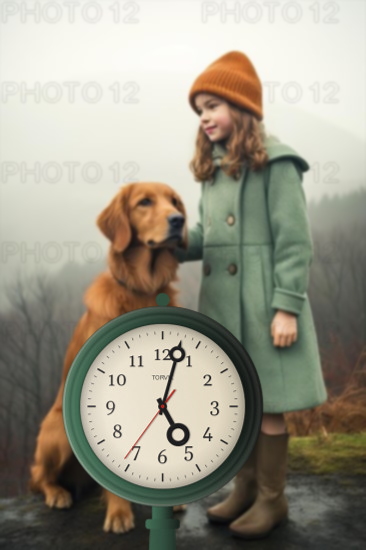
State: 5:02:36
